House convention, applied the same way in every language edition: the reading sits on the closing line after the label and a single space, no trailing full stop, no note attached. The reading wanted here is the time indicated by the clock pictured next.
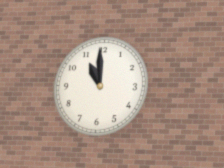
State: 10:59
